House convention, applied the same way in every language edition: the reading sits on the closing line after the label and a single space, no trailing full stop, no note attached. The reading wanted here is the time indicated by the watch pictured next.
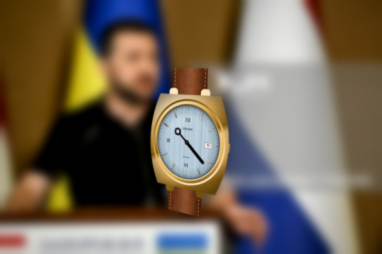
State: 10:22
